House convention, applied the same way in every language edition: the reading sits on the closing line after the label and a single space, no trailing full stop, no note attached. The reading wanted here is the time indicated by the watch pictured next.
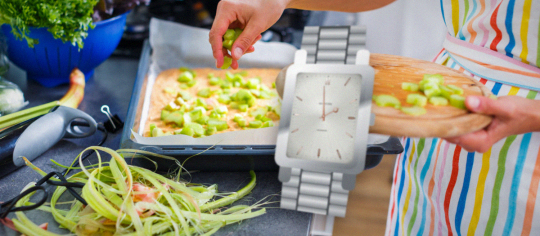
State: 1:59
